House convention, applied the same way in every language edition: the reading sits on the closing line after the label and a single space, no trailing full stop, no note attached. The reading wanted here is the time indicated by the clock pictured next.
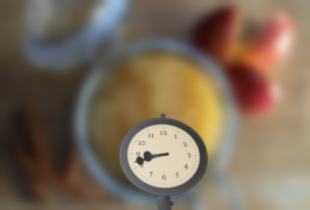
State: 8:42
